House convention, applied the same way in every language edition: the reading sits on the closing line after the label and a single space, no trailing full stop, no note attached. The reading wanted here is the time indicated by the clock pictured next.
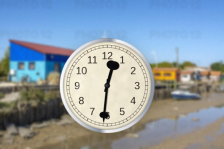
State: 12:31
